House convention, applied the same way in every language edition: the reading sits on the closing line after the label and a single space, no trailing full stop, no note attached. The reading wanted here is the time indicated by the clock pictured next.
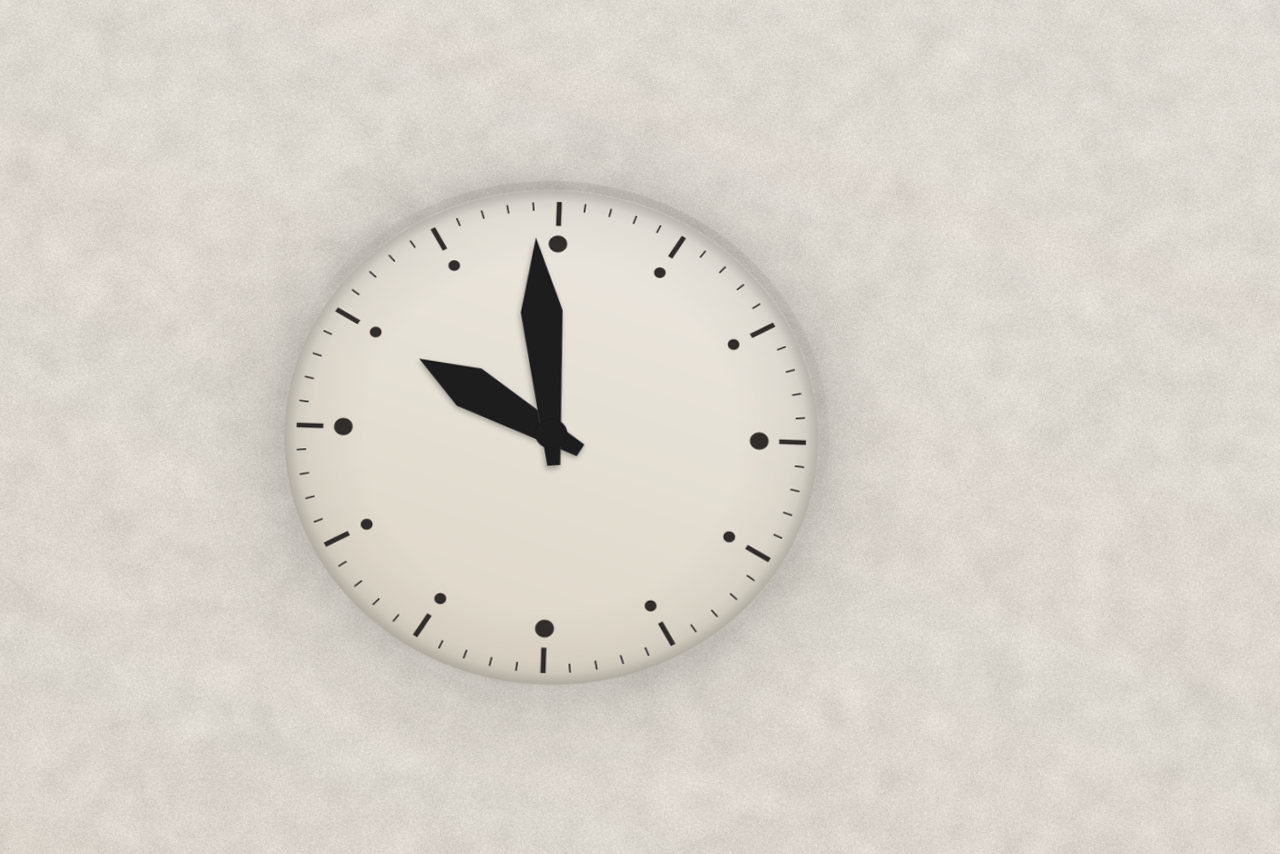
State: 9:59
